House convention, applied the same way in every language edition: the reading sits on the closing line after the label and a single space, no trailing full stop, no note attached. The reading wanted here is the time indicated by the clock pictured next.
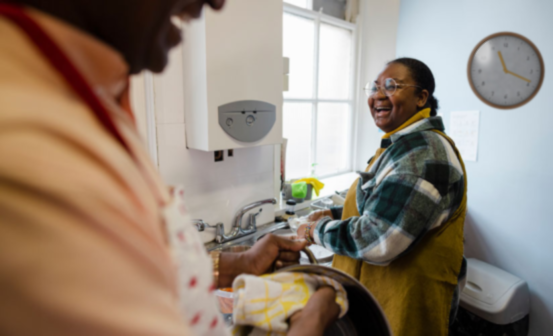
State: 11:19
